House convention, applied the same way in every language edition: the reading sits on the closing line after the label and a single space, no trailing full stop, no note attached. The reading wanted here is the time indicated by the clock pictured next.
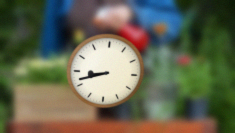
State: 8:42
